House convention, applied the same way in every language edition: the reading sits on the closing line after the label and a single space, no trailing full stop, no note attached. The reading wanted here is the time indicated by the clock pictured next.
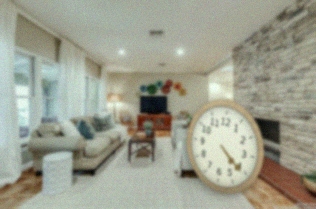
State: 4:21
